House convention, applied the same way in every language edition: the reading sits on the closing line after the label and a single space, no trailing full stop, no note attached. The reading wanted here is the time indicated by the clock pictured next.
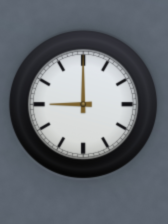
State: 9:00
